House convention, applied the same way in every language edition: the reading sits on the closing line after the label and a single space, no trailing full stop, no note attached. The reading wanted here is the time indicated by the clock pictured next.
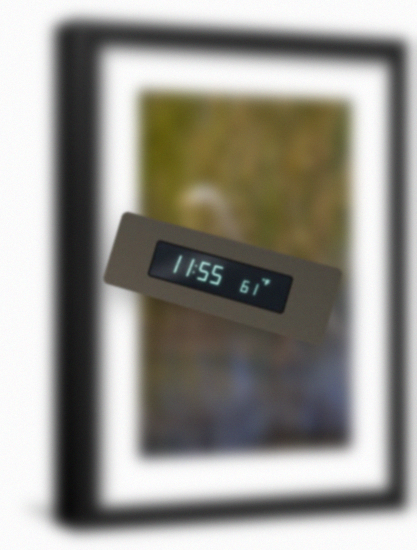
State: 11:55
